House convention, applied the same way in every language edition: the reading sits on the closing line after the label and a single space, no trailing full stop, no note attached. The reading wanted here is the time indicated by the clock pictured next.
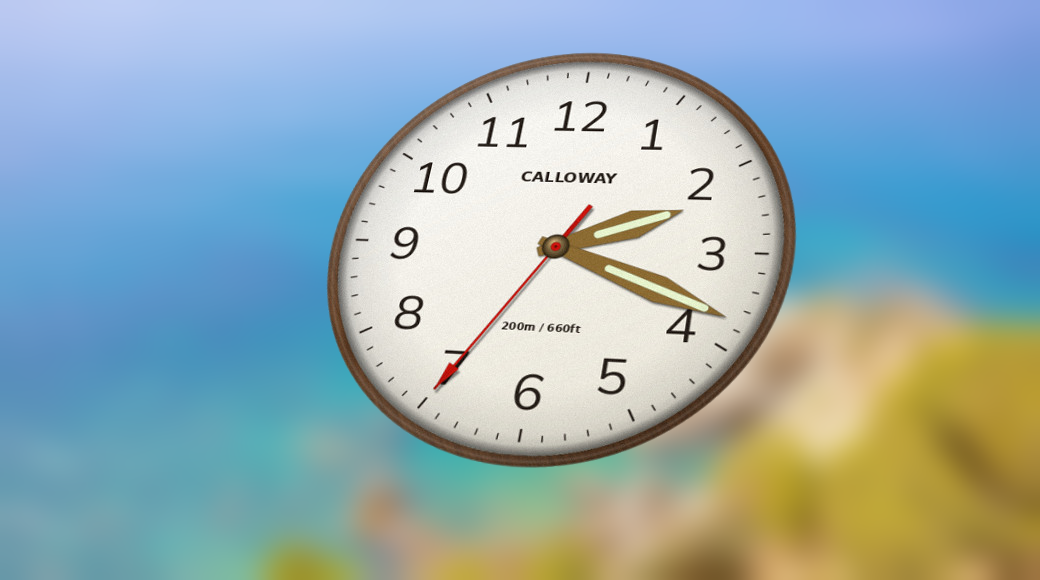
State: 2:18:35
